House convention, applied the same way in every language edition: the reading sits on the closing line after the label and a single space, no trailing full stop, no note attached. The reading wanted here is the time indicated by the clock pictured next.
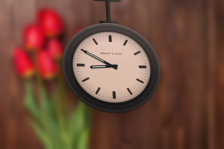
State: 8:50
